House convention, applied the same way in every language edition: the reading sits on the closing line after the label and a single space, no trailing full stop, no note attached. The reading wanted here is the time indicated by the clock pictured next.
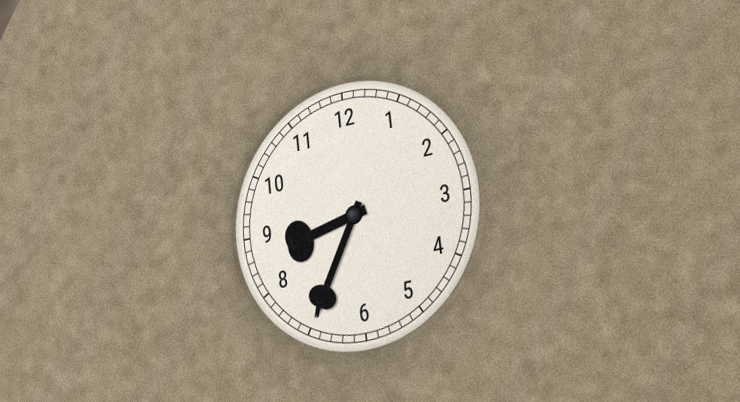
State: 8:35
